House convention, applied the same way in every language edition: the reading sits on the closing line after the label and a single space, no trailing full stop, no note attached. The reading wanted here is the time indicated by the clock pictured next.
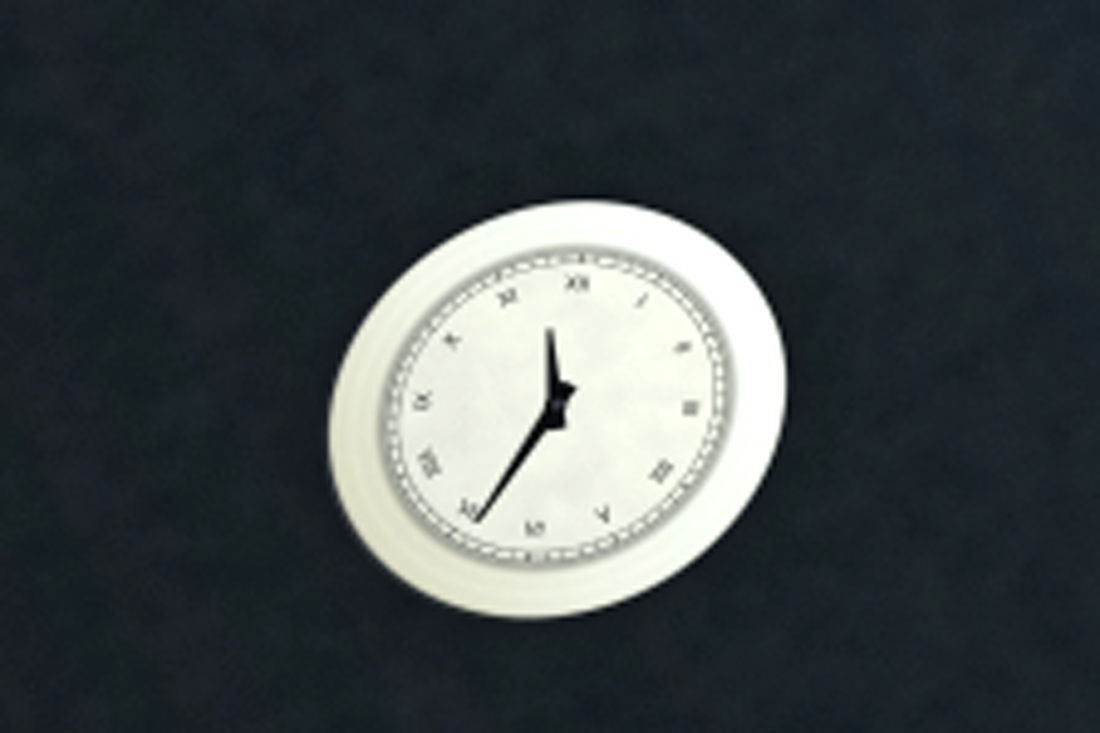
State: 11:34
